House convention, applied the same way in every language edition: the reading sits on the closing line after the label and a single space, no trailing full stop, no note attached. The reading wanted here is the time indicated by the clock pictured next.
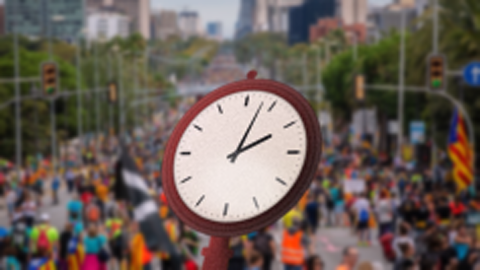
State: 2:03
